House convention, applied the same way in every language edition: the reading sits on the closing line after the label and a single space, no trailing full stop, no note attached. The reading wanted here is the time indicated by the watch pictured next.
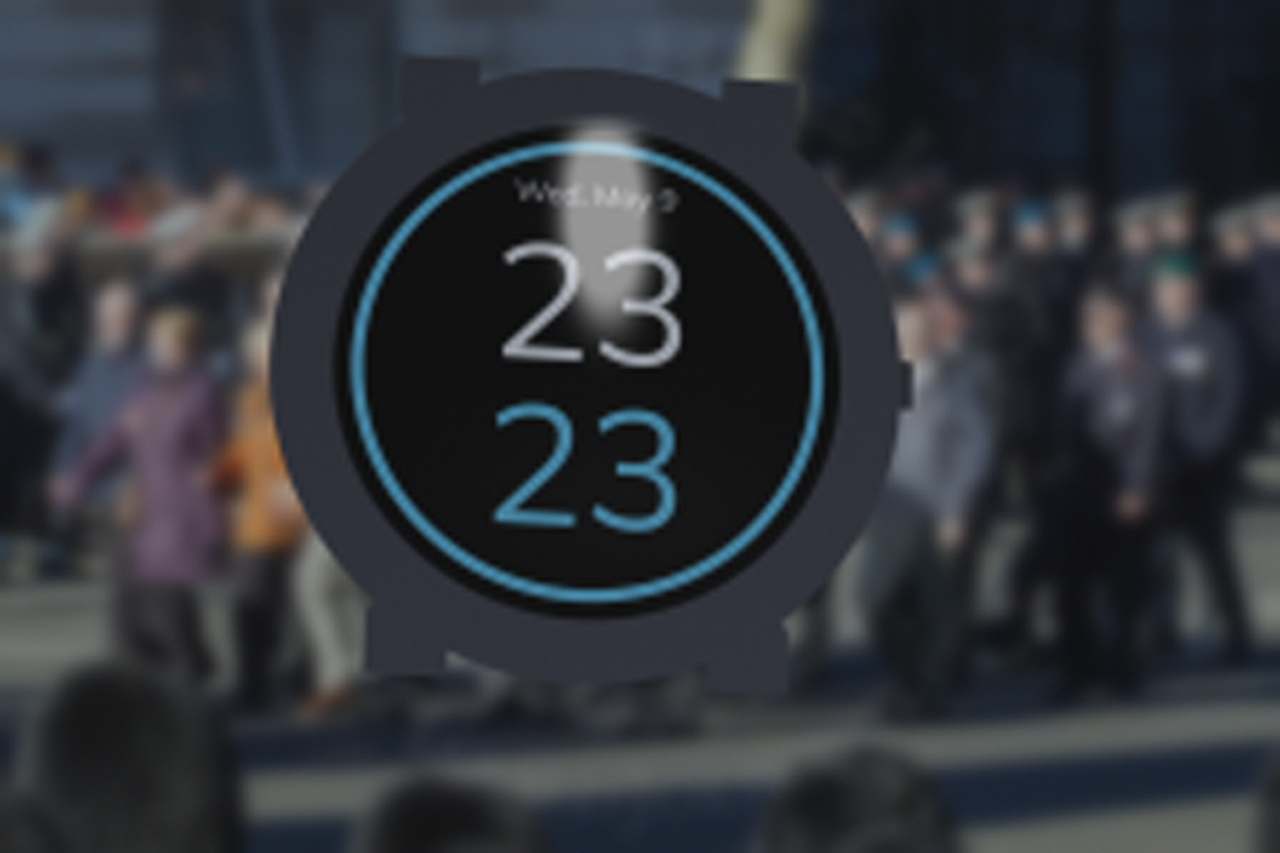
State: 23:23
